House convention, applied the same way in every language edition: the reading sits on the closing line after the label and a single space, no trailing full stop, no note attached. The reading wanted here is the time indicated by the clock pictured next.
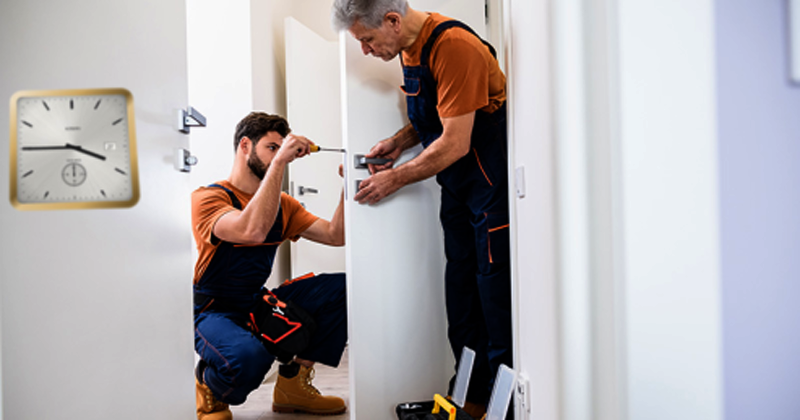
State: 3:45
